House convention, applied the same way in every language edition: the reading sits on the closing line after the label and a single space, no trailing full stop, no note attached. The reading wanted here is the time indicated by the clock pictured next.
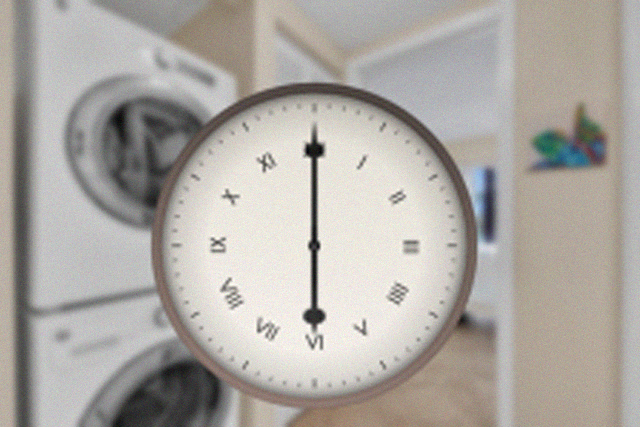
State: 6:00
